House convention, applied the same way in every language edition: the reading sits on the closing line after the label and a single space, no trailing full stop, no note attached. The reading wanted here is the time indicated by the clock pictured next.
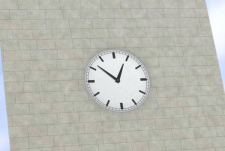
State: 12:52
